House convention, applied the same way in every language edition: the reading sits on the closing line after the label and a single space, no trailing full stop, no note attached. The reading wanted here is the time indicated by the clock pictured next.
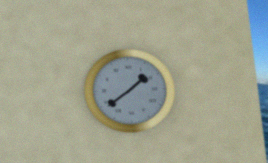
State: 1:39
